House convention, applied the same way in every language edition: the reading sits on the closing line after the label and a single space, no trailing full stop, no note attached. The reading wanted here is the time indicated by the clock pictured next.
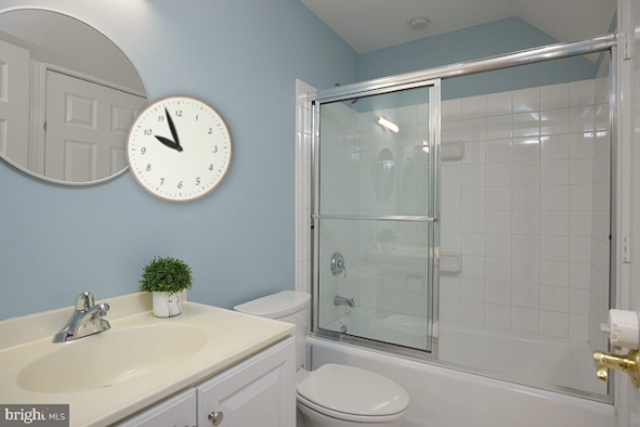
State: 9:57
